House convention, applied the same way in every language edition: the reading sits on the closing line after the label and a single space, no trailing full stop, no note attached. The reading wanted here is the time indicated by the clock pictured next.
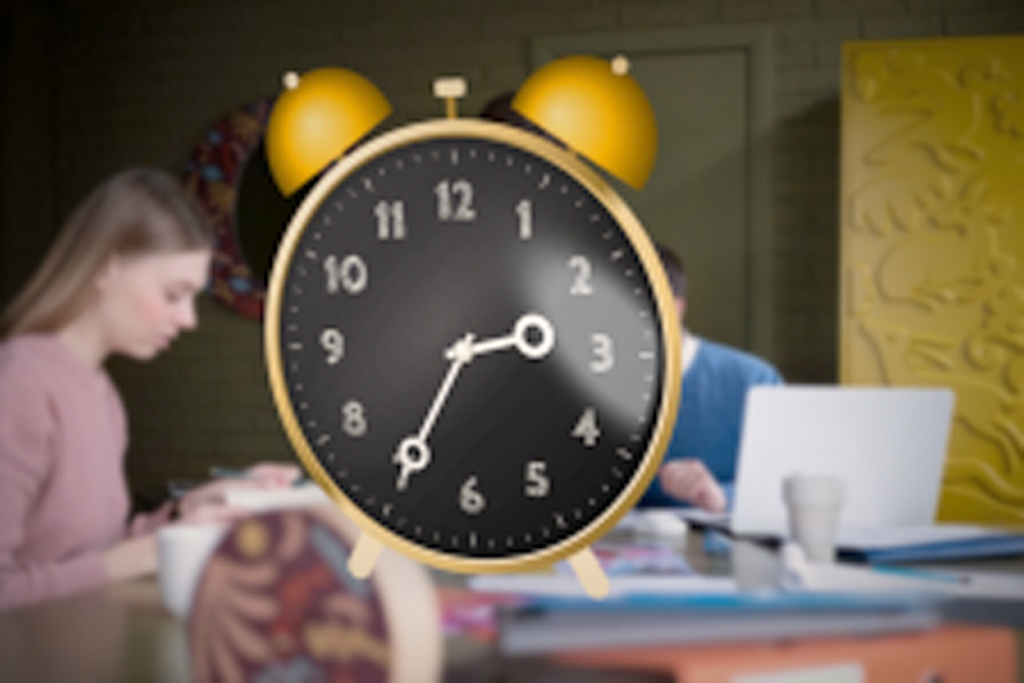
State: 2:35
